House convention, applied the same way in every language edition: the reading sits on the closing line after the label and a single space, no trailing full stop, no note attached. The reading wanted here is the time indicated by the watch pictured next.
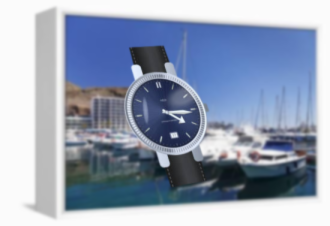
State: 4:16
